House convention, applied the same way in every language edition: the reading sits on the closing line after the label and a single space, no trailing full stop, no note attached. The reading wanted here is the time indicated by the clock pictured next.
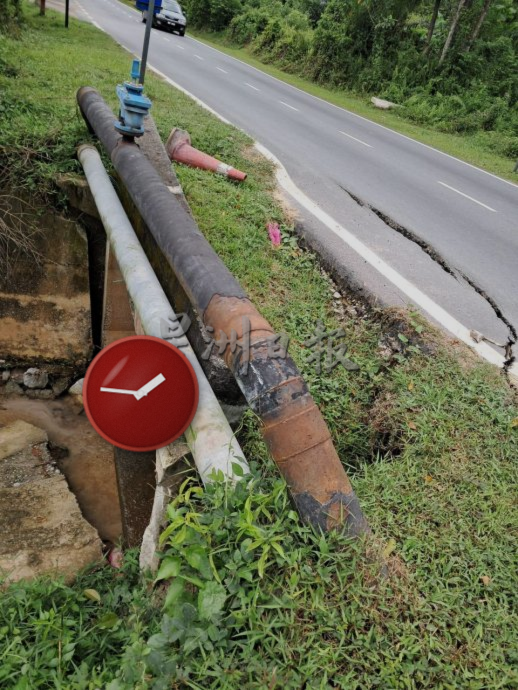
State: 1:46
